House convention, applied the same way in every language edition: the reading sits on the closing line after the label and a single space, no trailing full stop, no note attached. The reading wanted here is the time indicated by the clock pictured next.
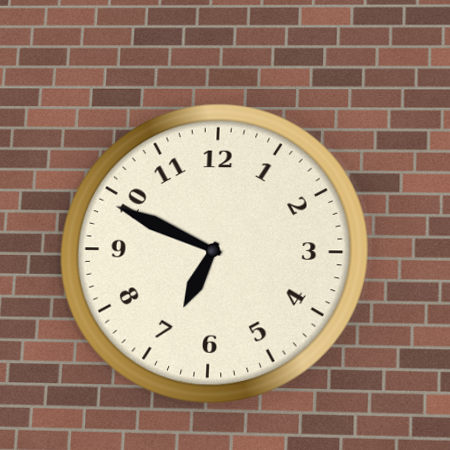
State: 6:49
